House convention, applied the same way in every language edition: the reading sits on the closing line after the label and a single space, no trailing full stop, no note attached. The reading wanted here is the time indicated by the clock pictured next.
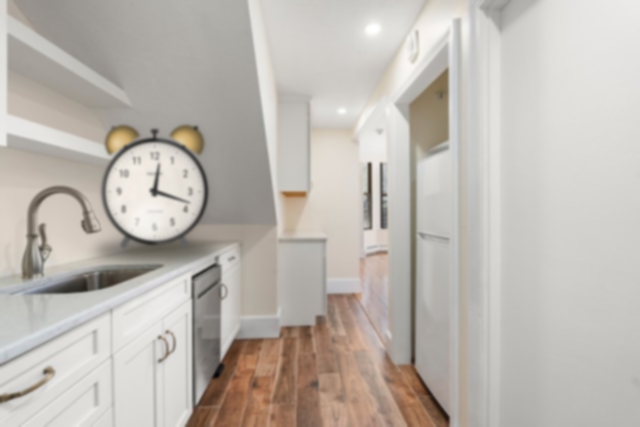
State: 12:18
